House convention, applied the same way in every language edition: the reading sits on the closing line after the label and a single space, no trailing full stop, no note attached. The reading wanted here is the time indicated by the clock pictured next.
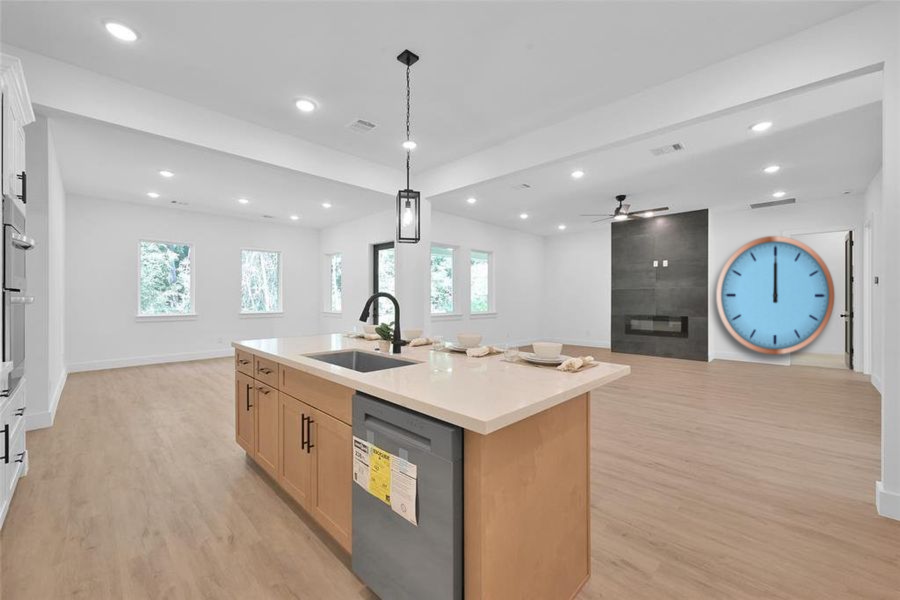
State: 12:00
